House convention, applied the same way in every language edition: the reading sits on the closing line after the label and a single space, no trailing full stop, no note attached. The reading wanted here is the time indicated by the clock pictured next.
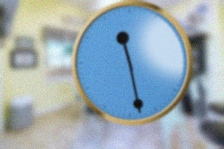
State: 11:28
